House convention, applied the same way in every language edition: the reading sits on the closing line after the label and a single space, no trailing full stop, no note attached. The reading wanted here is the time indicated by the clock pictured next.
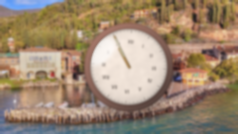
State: 10:55
